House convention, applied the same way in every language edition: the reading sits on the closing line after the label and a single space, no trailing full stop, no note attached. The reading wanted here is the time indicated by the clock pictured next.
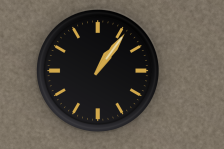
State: 1:06
